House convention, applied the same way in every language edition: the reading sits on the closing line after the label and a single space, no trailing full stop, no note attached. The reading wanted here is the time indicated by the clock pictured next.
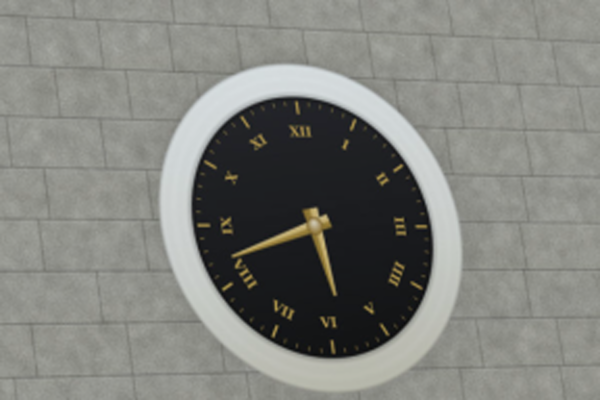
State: 5:42
